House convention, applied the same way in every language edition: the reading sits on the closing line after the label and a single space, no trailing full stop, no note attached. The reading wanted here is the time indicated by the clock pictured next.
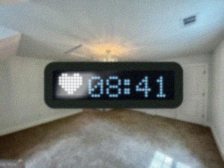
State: 8:41
